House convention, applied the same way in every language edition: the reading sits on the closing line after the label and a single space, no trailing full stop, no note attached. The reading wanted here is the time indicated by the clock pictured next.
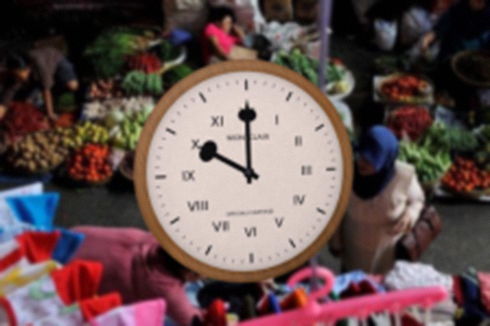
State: 10:00
